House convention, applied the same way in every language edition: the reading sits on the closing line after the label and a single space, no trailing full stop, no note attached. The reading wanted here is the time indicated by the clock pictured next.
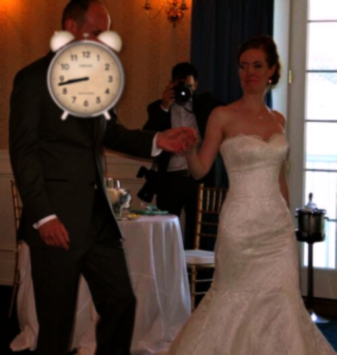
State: 8:43
